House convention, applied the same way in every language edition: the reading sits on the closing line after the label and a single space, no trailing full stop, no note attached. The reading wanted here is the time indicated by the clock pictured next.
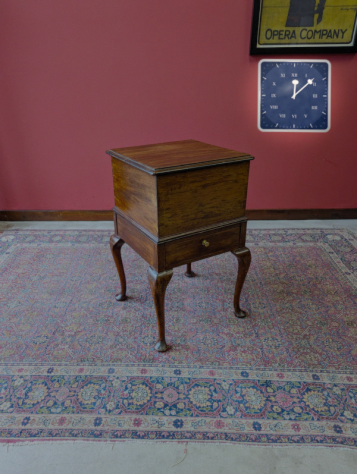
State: 12:08
